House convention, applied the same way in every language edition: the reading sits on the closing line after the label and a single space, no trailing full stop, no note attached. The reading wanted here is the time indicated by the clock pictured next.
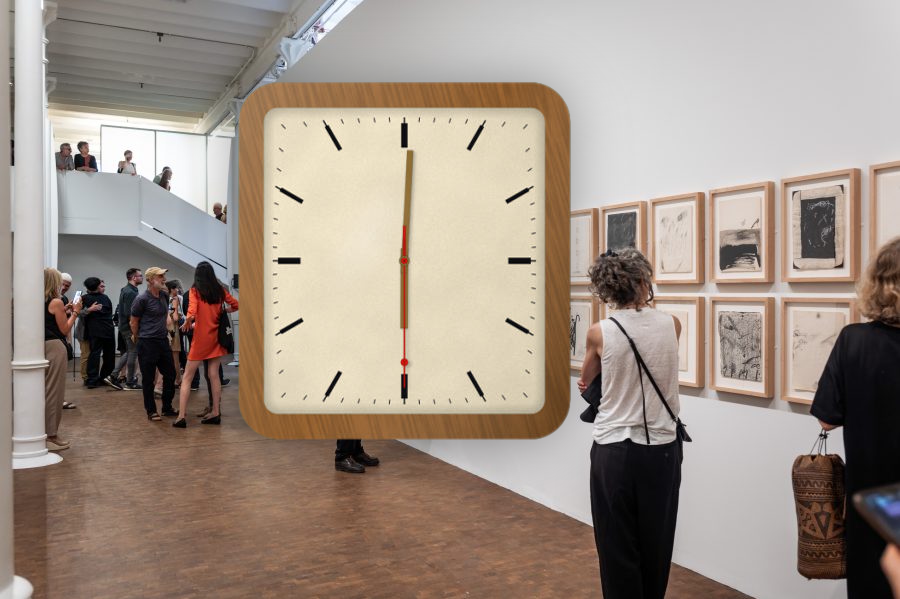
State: 6:00:30
